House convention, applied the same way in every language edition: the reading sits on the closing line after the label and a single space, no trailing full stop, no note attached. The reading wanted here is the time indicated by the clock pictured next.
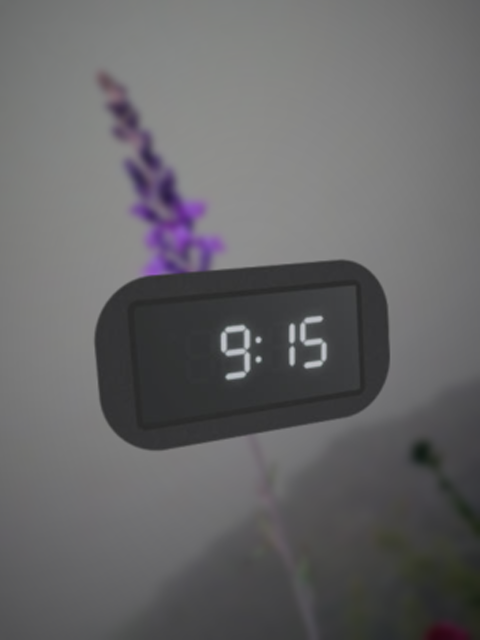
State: 9:15
